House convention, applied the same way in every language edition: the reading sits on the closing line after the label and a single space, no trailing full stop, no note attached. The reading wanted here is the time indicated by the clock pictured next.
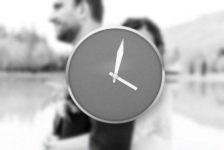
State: 4:02
